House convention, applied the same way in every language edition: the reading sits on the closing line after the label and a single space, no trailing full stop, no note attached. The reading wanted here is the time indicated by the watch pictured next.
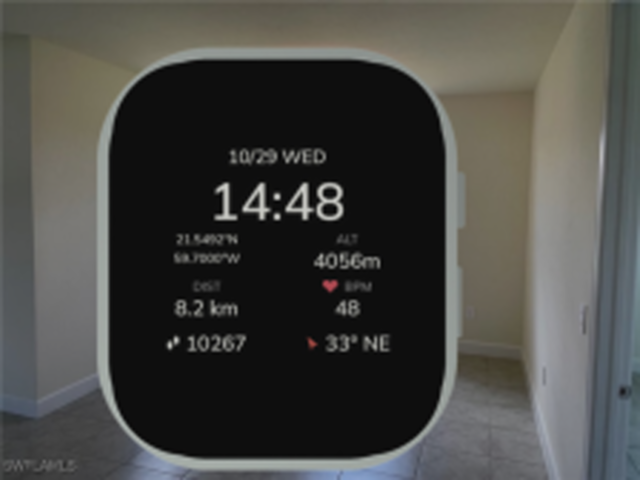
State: 14:48
